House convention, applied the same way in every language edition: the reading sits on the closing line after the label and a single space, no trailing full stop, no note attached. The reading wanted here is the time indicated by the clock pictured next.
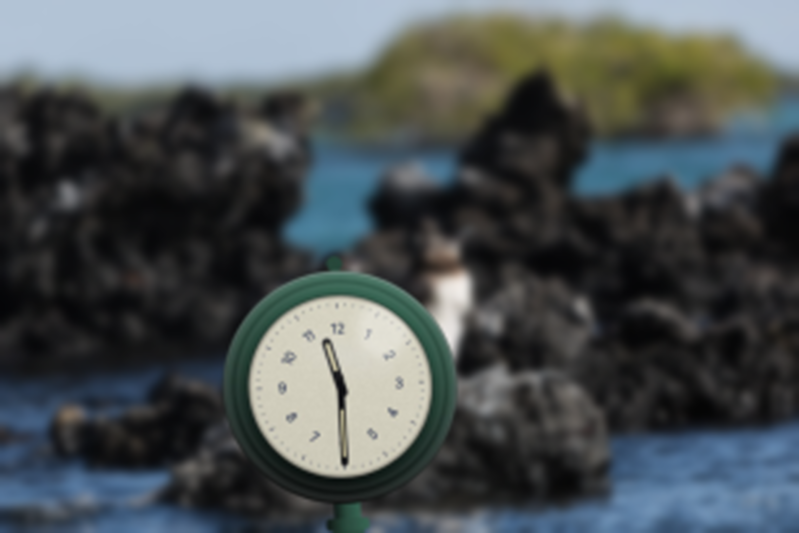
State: 11:30
